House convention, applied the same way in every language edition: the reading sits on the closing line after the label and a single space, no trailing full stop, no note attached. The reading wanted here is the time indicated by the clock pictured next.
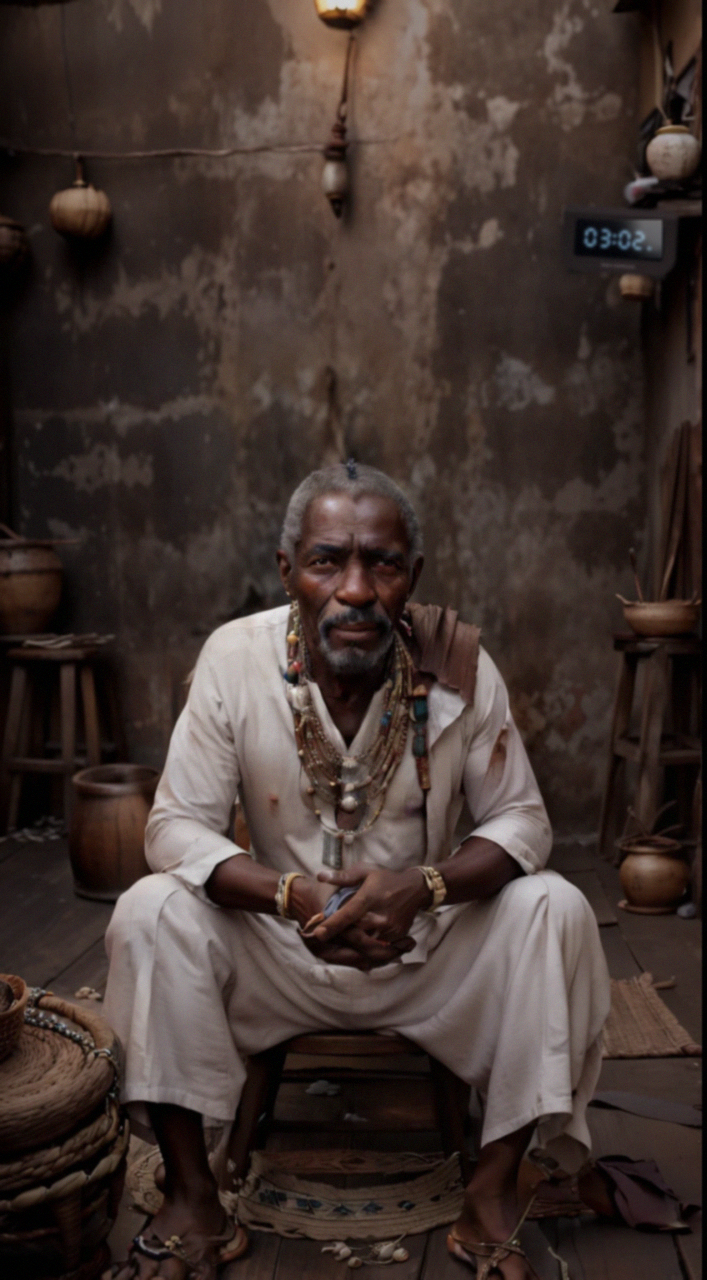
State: 3:02
